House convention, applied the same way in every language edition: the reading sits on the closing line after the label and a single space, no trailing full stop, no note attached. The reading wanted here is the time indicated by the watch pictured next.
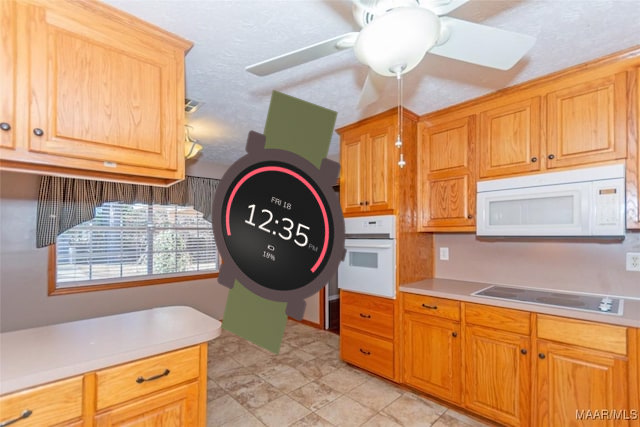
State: 12:35
